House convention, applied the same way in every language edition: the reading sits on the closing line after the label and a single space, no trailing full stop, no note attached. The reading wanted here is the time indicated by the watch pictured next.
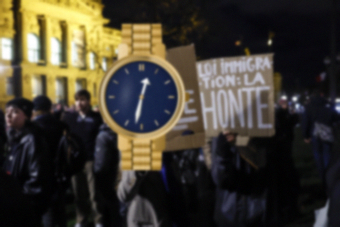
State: 12:32
